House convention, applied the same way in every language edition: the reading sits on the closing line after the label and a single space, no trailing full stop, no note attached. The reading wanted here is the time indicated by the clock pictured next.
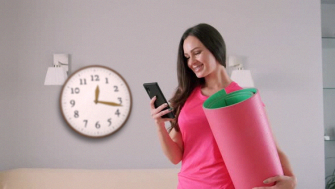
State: 12:17
